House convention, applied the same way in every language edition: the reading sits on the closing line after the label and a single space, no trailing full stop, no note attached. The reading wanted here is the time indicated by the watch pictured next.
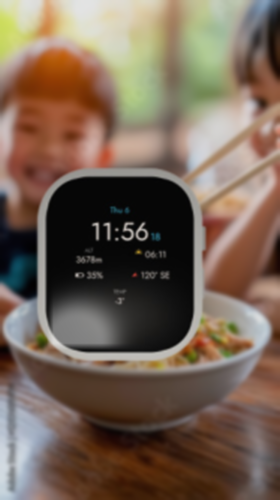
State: 11:56
